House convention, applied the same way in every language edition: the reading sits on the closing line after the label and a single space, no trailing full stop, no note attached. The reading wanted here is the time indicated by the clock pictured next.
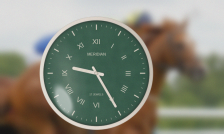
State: 9:25
